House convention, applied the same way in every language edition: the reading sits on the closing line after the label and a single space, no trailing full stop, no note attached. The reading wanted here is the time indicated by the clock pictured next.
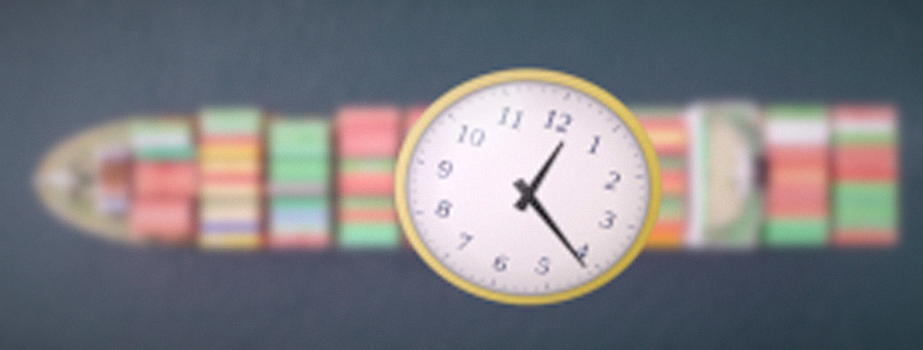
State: 12:21
